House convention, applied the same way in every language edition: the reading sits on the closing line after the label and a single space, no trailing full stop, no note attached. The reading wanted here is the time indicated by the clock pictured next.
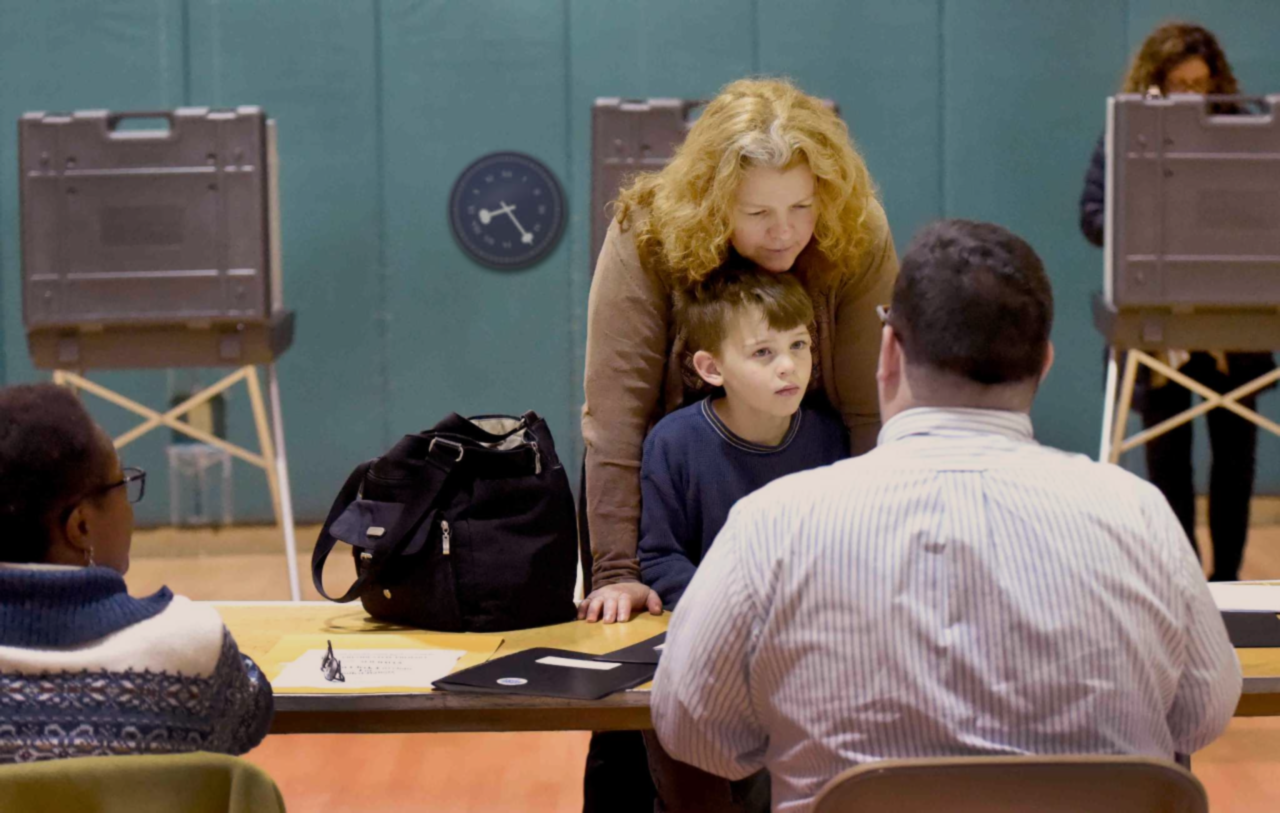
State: 8:24
